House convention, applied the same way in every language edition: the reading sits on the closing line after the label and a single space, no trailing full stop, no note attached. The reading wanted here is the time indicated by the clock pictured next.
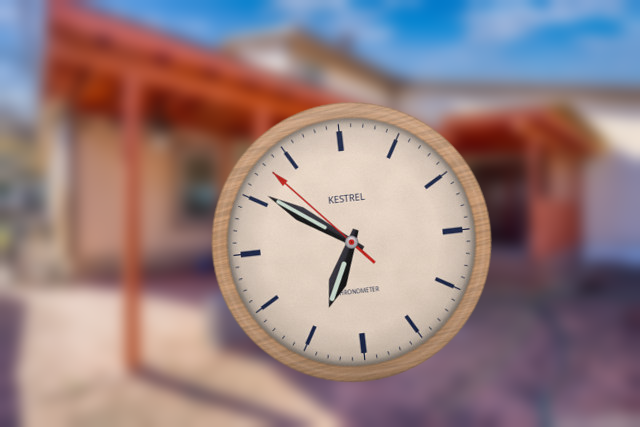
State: 6:50:53
